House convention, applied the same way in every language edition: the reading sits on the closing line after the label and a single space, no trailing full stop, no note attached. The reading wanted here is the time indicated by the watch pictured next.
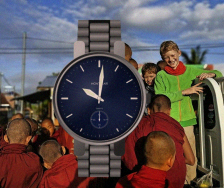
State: 10:01
